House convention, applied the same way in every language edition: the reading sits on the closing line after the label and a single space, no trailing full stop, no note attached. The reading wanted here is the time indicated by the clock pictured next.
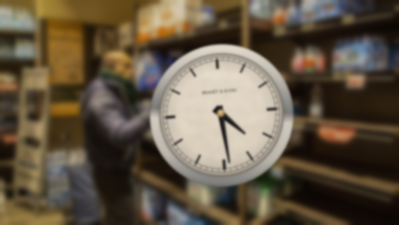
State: 4:29
